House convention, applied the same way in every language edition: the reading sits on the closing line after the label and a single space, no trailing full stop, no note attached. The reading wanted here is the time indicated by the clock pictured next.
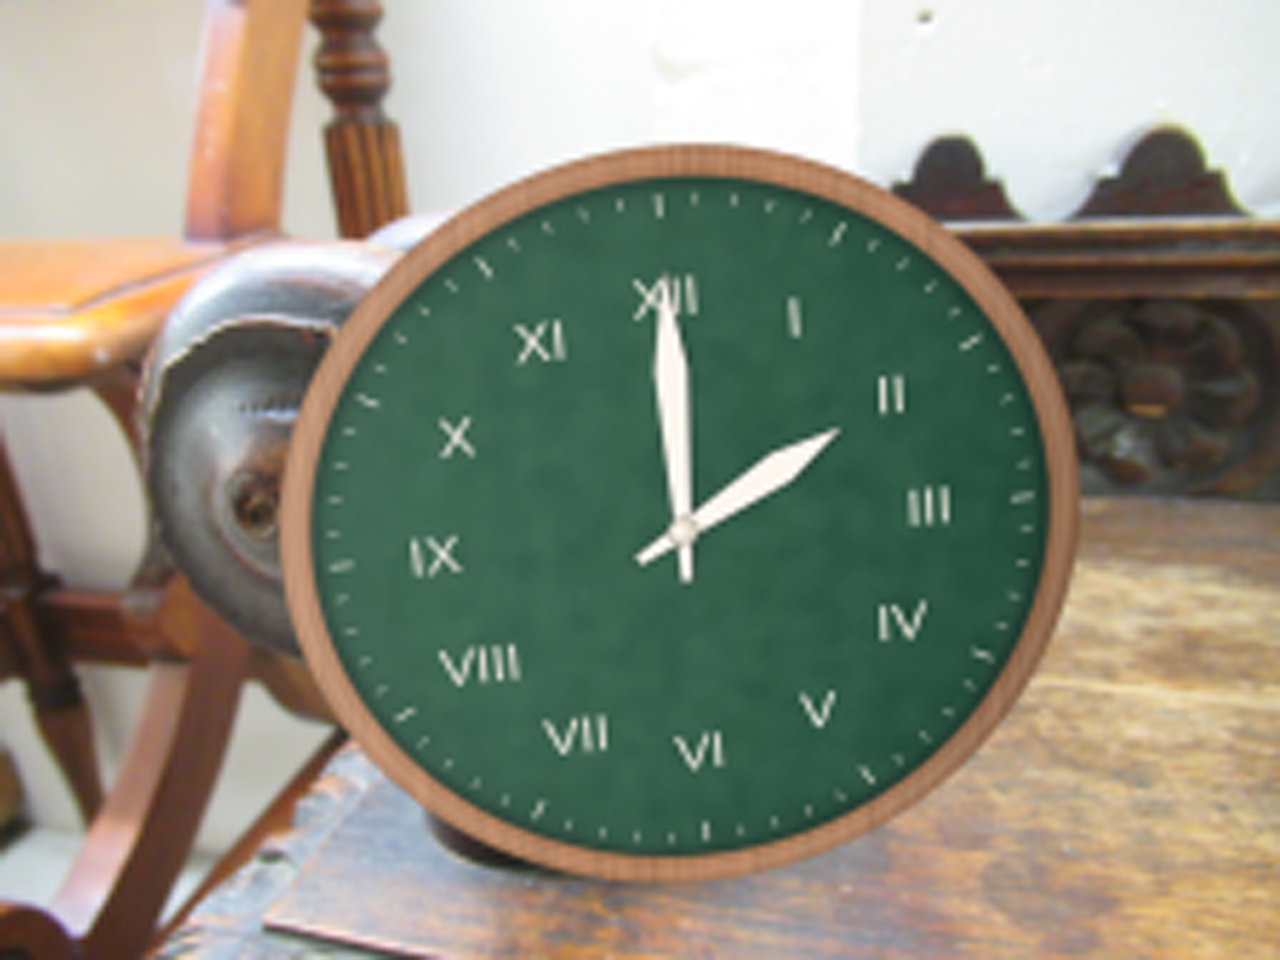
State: 2:00
